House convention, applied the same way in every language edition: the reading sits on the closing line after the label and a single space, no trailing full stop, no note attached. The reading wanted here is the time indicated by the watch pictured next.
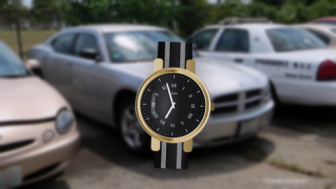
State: 6:57
